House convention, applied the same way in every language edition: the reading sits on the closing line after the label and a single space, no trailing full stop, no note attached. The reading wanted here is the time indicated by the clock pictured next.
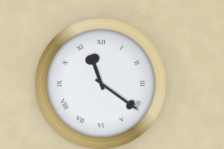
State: 11:21
